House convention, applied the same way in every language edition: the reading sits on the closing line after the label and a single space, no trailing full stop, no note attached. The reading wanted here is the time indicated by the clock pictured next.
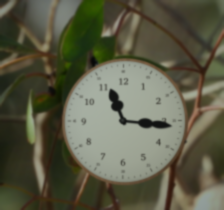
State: 11:16
